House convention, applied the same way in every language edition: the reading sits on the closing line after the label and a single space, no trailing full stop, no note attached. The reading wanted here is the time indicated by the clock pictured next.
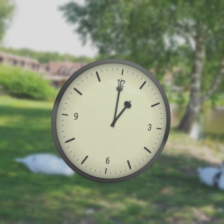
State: 1:00
